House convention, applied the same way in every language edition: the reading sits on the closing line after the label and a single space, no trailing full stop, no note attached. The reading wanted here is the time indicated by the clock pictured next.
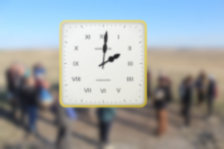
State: 2:01
